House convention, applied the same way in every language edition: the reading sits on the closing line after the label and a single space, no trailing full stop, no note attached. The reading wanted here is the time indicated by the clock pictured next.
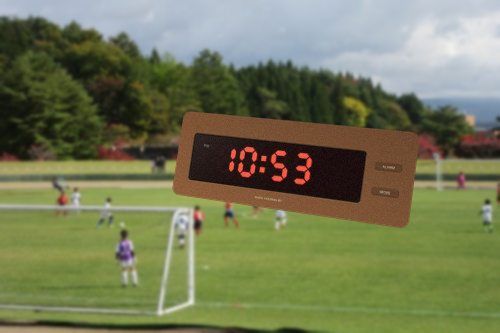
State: 10:53
